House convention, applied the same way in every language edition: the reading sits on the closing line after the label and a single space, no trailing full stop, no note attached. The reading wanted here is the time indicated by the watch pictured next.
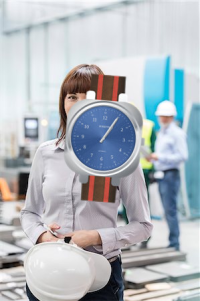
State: 1:05
